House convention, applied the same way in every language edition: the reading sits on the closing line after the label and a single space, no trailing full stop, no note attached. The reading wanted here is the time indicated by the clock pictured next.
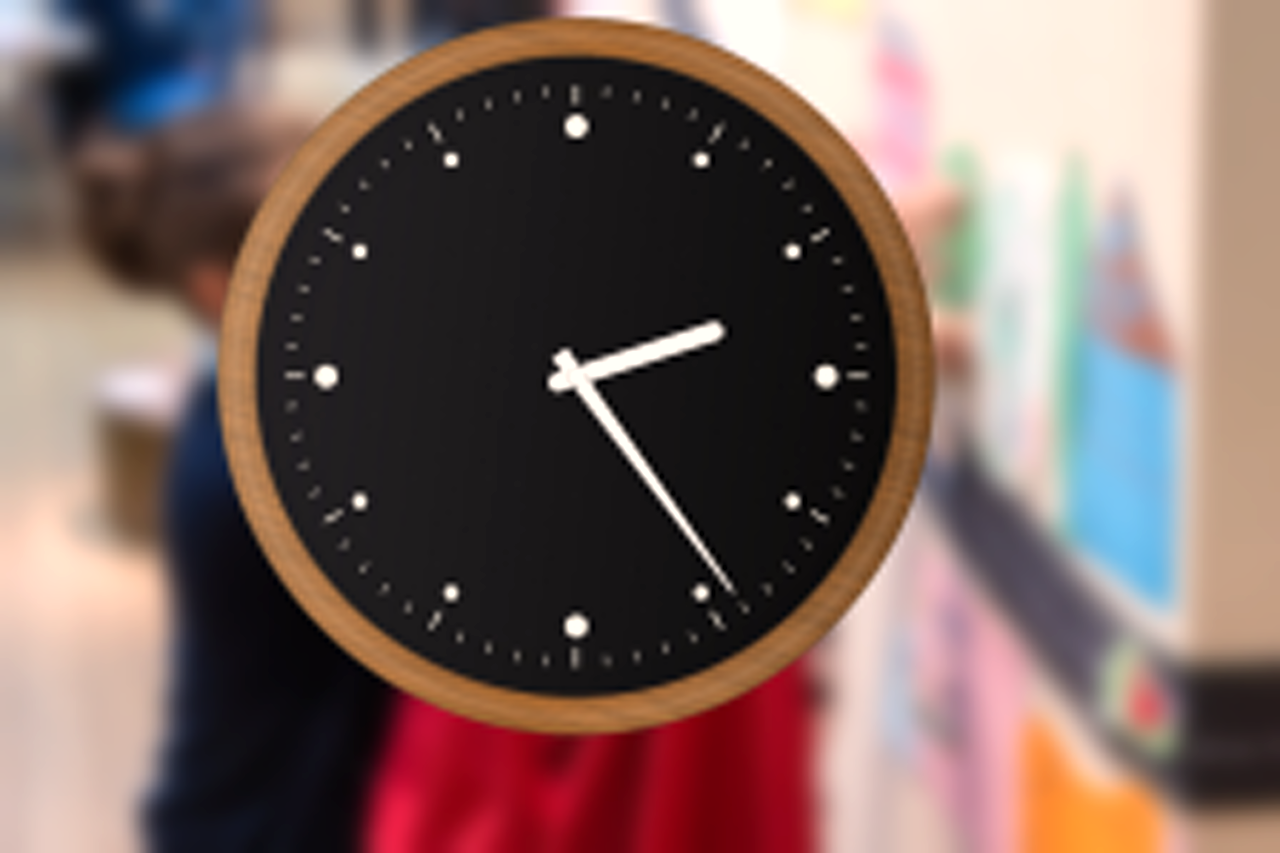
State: 2:24
